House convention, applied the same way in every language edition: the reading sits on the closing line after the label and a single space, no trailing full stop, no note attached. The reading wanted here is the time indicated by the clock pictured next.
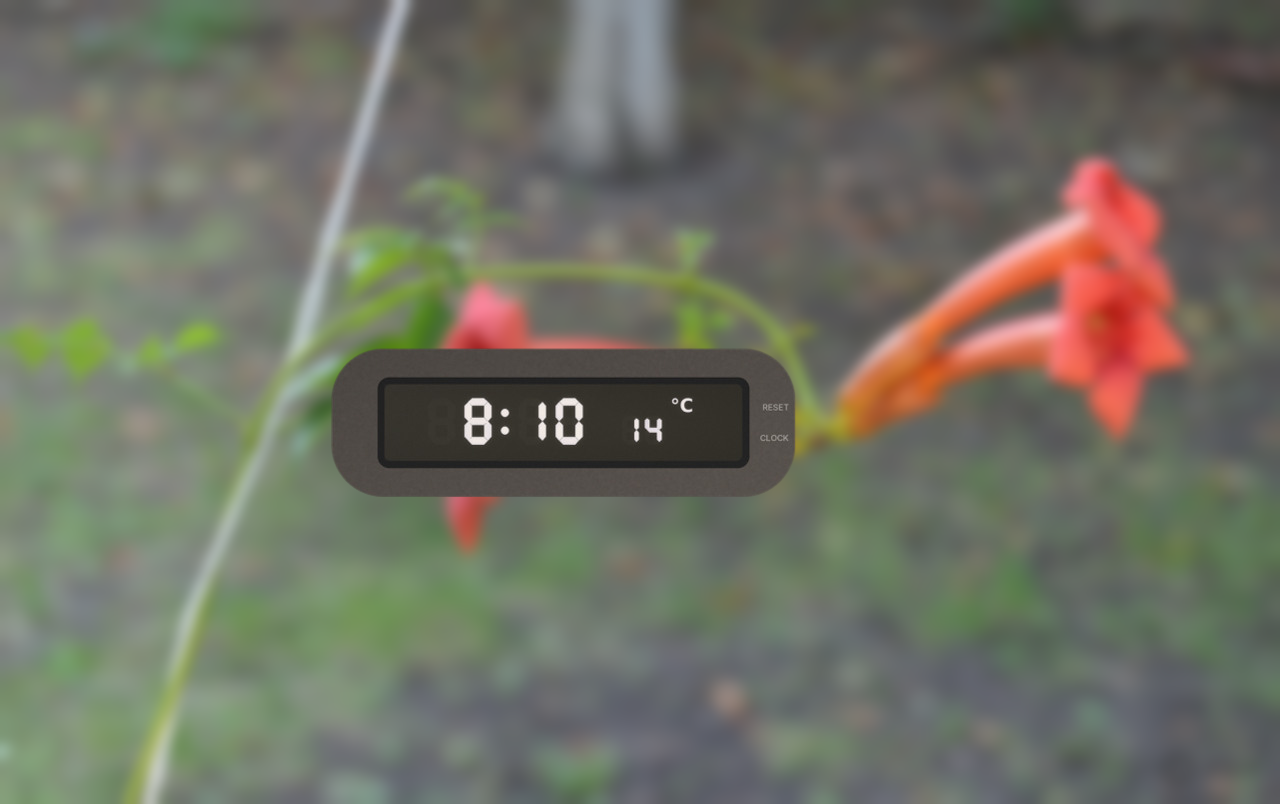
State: 8:10
